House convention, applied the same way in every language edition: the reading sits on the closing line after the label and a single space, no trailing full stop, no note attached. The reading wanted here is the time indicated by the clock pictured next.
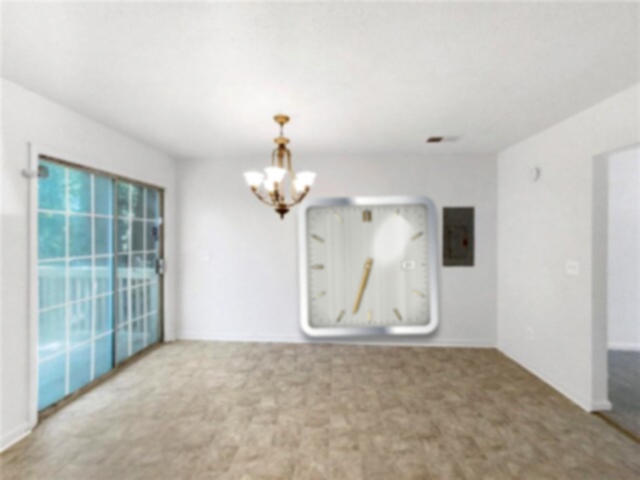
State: 6:33
